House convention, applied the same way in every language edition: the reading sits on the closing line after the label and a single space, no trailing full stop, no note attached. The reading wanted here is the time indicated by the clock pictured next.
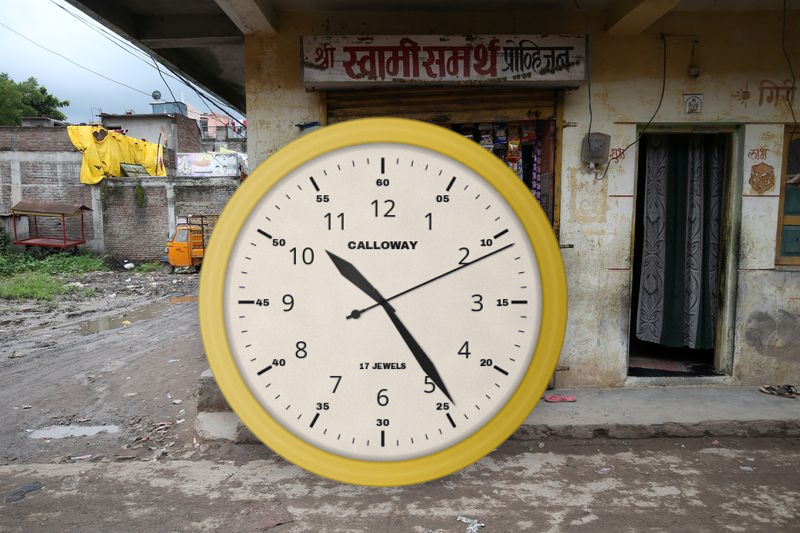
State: 10:24:11
